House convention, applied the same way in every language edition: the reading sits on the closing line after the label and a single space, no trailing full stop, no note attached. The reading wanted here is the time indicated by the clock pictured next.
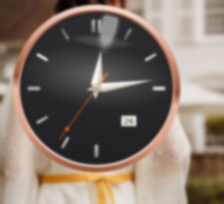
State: 12:13:36
